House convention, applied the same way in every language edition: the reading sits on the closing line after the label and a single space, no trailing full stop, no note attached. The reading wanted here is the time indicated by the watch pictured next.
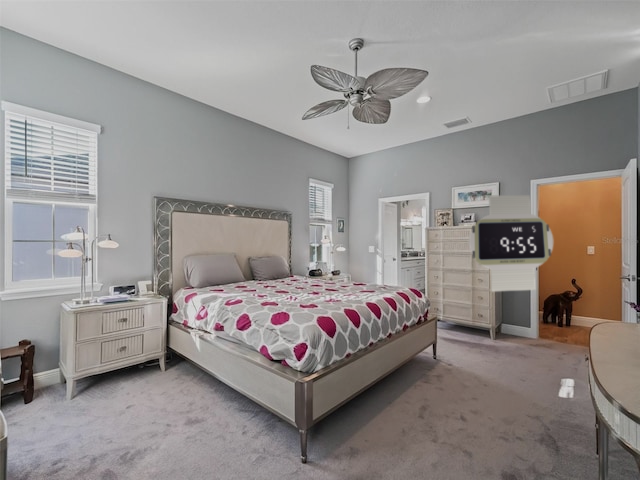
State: 9:55
